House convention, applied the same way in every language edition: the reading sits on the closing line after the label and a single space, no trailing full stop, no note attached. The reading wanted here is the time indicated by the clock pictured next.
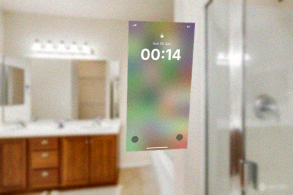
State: 0:14
